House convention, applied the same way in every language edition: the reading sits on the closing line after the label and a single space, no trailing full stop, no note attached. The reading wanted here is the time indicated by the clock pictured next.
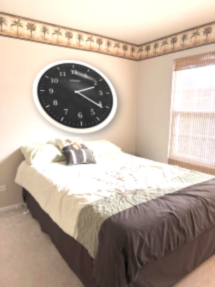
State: 2:21
